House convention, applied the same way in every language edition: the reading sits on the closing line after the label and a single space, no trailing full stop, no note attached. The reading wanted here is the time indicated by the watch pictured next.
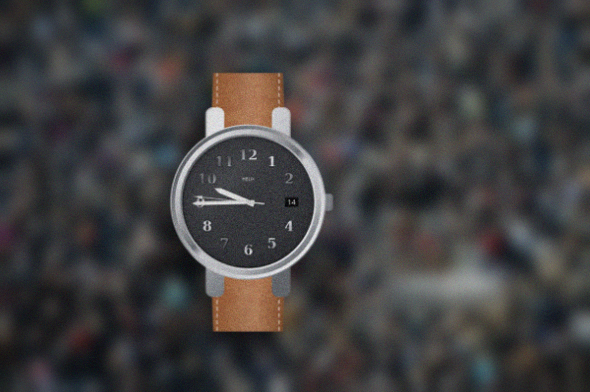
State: 9:44:46
